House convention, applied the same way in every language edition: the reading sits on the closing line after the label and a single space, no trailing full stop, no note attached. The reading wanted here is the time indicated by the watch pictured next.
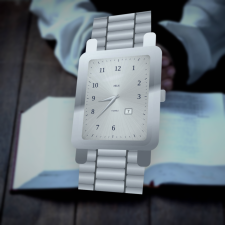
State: 8:37
